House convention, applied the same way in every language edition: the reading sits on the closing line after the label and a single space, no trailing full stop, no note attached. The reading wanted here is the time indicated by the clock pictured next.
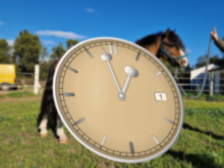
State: 12:58
